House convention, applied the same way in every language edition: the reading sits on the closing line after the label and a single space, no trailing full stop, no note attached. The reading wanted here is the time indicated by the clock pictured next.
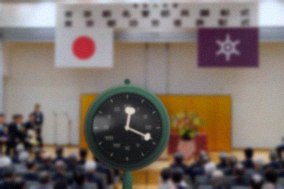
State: 12:19
